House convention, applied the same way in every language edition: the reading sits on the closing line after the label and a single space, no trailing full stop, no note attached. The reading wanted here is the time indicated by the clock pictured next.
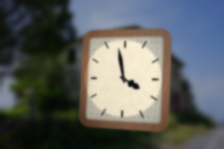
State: 3:58
